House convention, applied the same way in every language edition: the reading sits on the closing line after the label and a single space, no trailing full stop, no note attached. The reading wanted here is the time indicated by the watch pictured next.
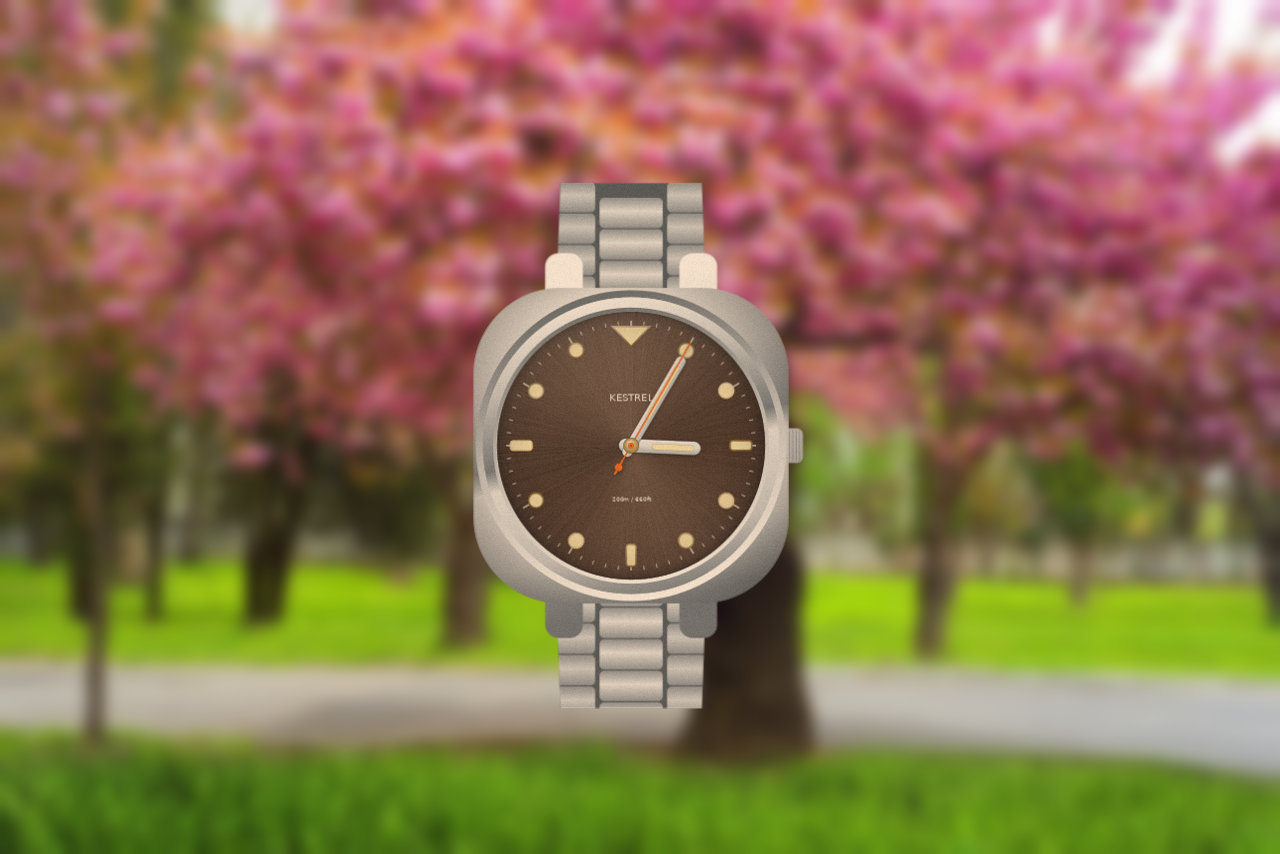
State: 3:05:05
